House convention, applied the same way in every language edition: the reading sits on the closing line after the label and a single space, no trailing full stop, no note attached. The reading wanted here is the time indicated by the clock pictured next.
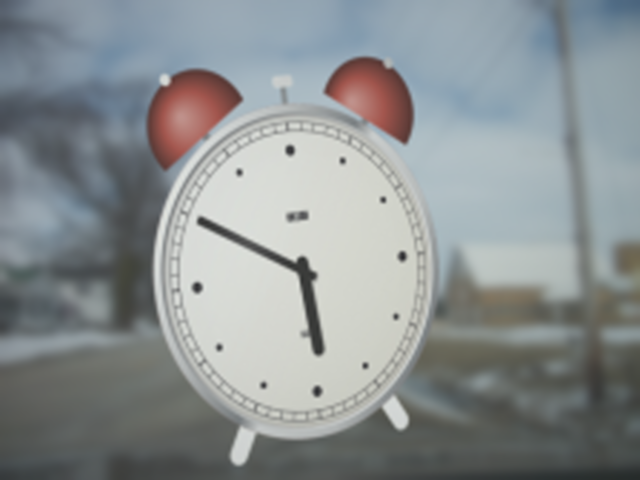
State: 5:50
